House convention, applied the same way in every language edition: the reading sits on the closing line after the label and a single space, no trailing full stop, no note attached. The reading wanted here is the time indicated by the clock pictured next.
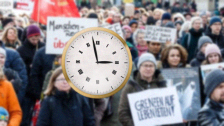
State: 2:58
